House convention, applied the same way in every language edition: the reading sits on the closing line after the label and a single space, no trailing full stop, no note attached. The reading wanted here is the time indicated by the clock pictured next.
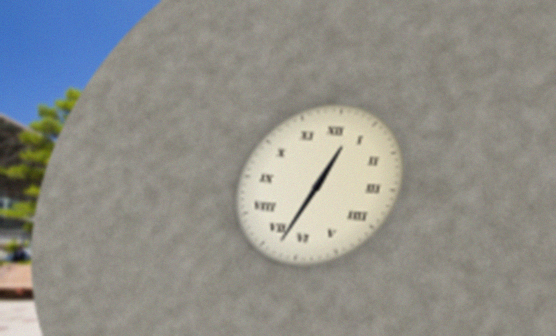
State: 12:33
